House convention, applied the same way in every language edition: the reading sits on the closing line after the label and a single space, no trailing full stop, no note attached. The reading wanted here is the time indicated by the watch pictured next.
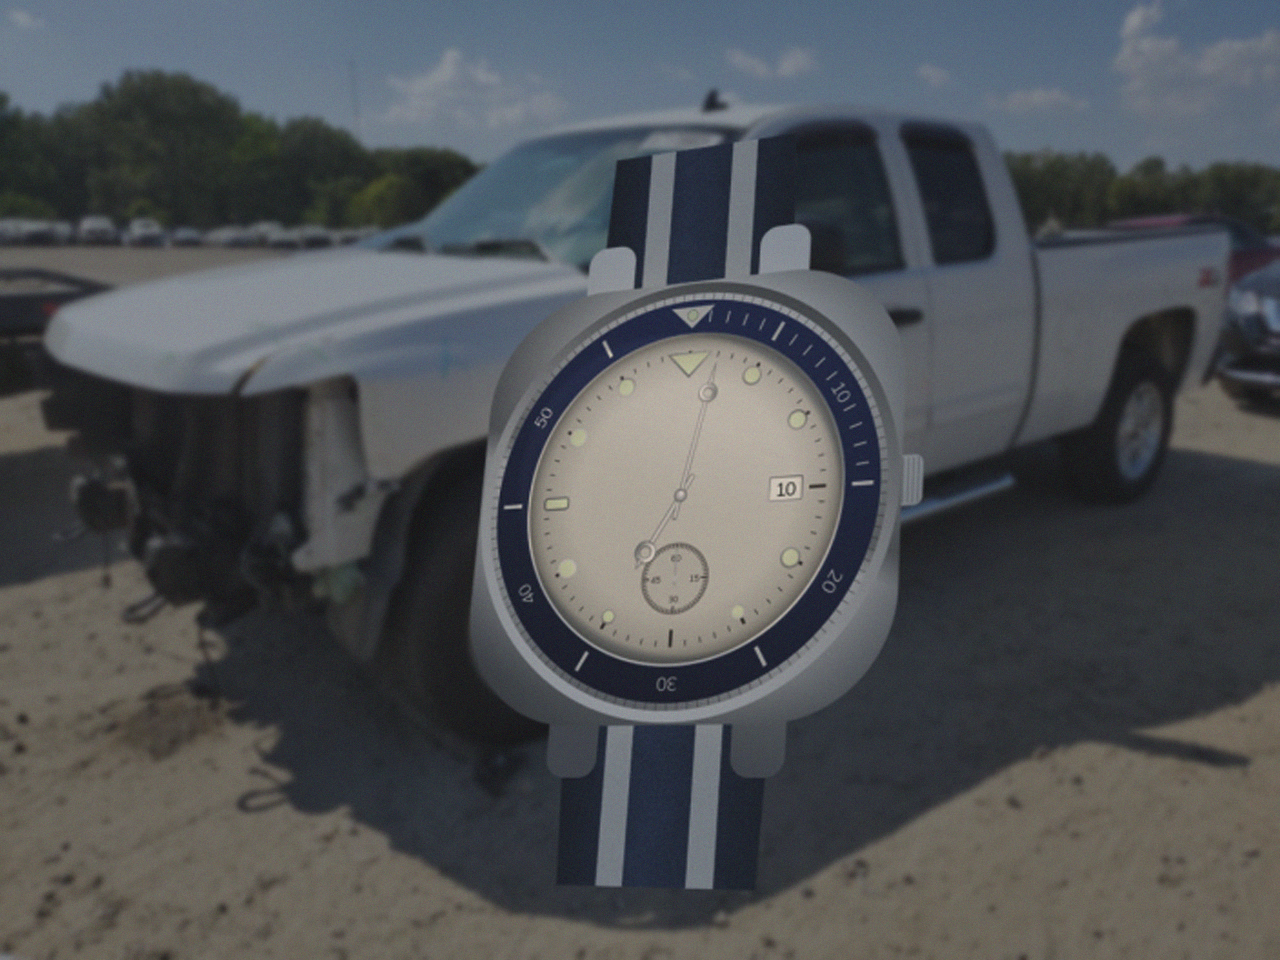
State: 7:02
